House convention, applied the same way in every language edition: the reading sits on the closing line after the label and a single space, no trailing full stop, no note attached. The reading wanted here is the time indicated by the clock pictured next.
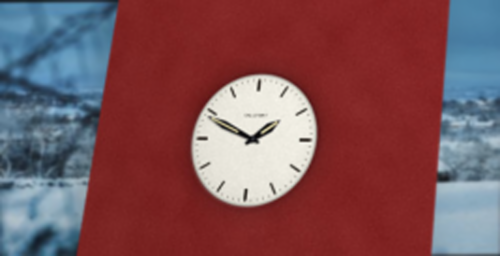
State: 1:49
